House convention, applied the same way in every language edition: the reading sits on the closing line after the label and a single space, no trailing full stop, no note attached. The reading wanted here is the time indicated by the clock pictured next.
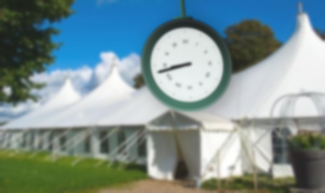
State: 8:43
